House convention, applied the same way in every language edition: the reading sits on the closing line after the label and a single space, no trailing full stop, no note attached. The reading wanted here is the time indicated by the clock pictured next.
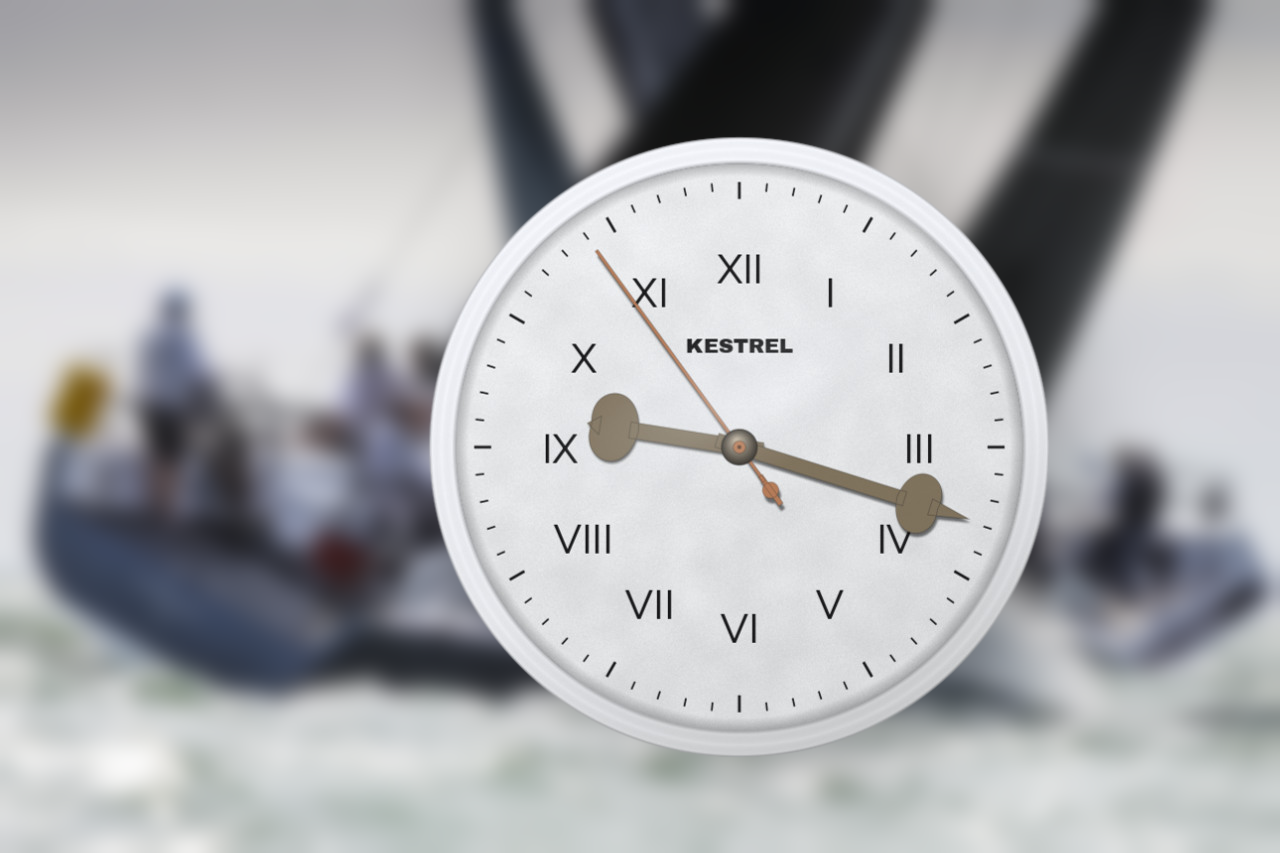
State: 9:17:54
